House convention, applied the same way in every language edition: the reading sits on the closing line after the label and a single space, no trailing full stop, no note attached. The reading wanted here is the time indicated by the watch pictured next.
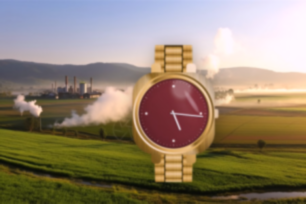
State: 5:16
